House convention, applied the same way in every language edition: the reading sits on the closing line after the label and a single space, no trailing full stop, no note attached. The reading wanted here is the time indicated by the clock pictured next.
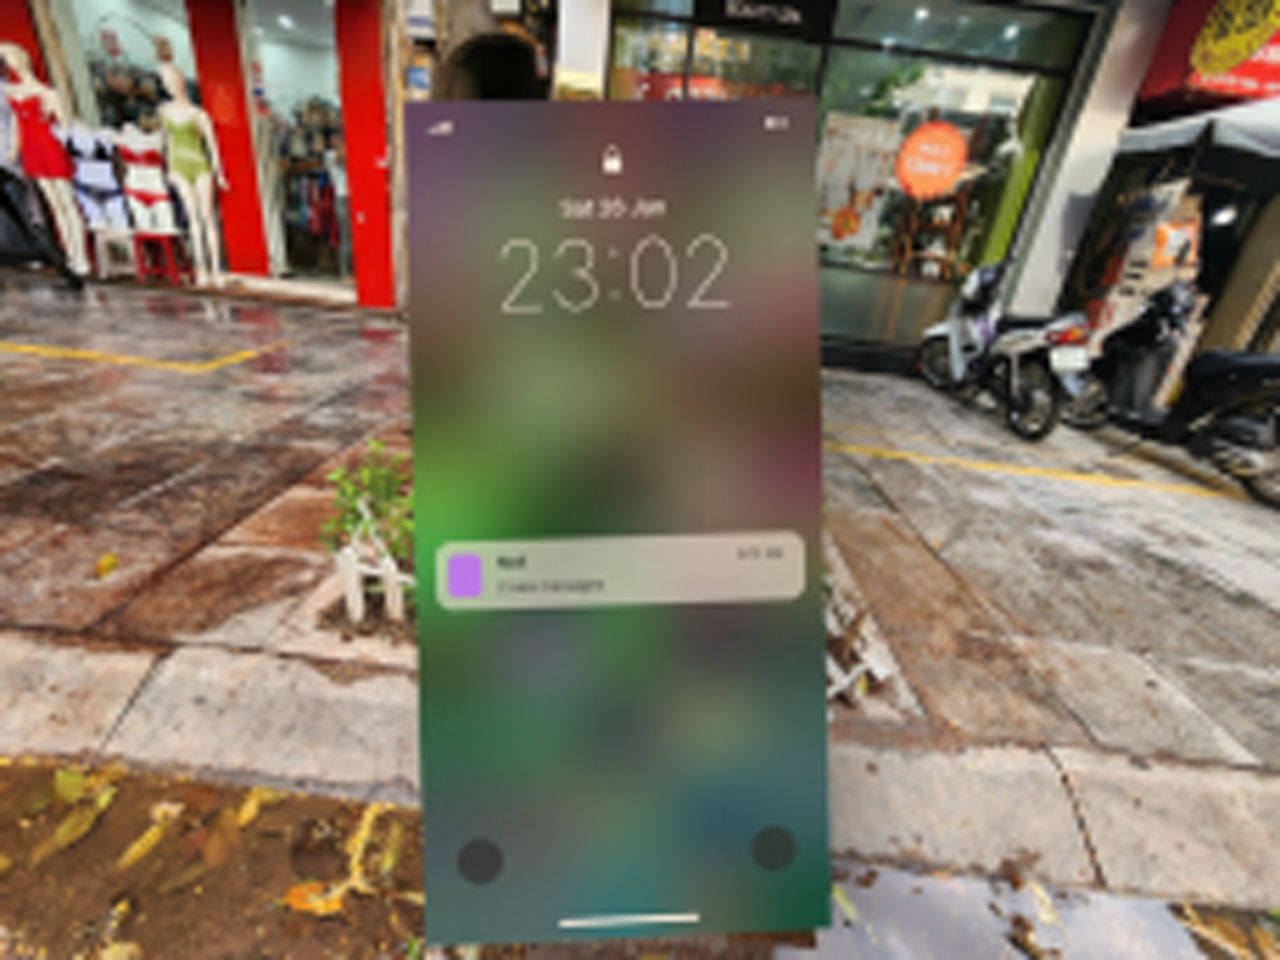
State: 23:02
